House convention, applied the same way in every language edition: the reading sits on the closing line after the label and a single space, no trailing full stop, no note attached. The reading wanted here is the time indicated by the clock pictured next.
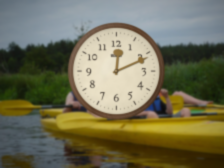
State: 12:11
